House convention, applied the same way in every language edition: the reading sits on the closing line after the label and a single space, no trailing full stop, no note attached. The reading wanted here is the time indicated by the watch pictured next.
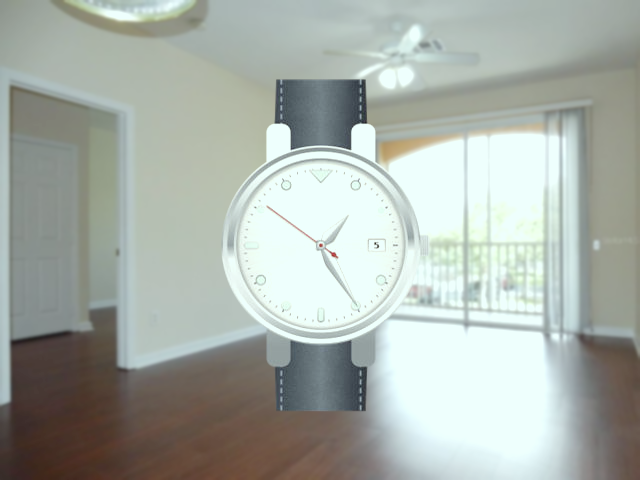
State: 1:24:51
